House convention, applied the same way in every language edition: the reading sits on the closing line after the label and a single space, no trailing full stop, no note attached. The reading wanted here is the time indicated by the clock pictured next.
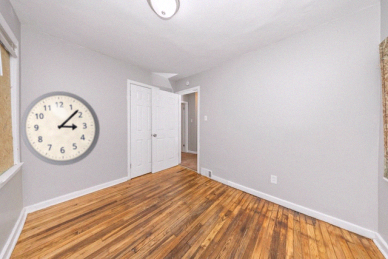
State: 3:08
